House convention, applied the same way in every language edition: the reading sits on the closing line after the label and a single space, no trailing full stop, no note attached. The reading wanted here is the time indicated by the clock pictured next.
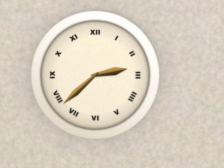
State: 2:38
